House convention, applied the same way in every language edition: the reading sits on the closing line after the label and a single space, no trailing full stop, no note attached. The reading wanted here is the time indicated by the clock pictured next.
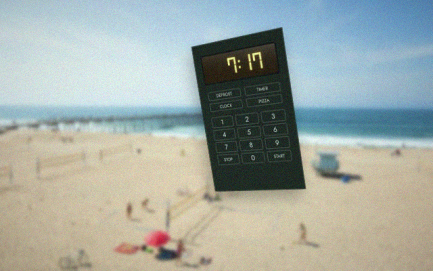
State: 7:17
